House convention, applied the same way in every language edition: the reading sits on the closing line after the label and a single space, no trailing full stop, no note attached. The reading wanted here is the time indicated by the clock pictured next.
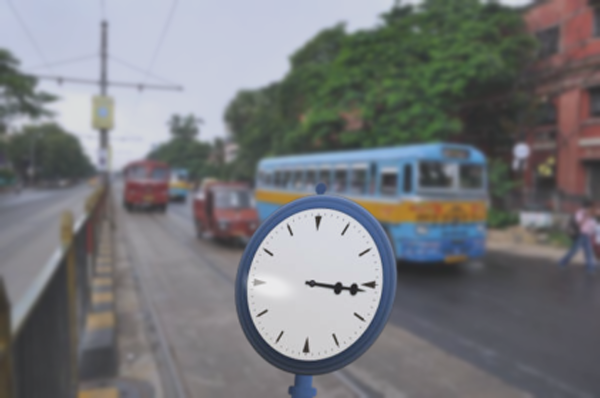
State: 3:16
